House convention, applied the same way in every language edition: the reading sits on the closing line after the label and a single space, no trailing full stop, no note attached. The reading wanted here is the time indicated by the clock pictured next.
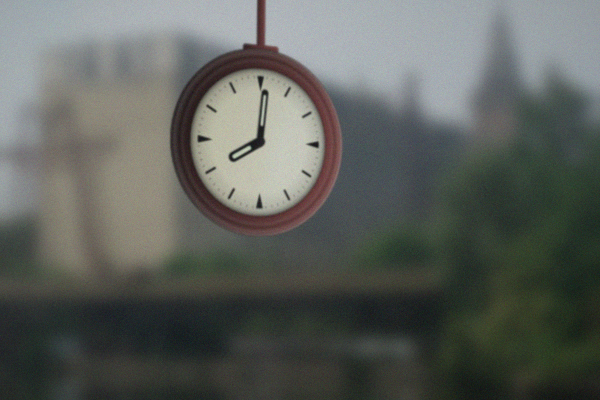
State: 8:01
